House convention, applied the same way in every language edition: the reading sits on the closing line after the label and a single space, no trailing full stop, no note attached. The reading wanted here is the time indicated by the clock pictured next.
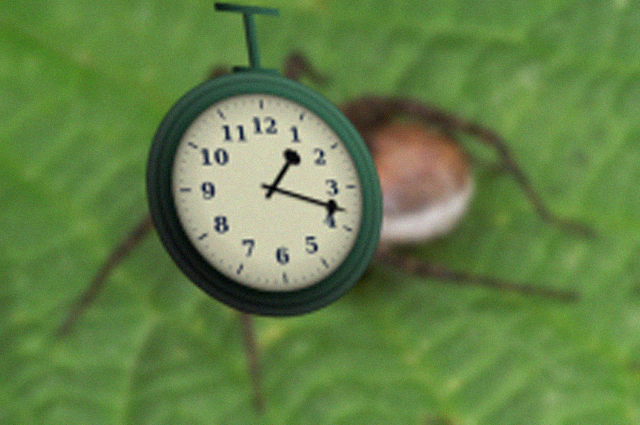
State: 1:18
